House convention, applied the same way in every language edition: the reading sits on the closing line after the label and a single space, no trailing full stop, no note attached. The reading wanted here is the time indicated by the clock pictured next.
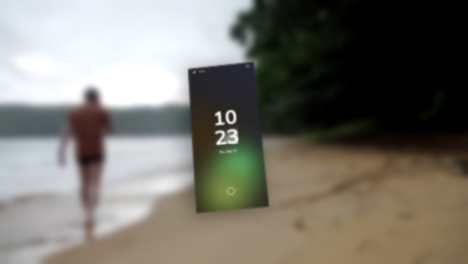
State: 10:23
